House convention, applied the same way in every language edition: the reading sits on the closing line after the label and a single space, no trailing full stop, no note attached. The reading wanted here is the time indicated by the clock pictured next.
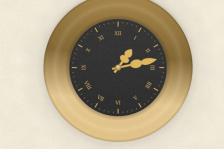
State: 1:13
